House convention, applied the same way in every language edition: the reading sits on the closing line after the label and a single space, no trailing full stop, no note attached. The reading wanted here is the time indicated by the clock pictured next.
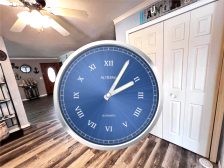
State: 2:05
